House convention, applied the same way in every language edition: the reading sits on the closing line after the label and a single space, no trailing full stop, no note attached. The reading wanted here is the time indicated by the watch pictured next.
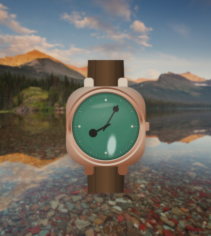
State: 8:05
